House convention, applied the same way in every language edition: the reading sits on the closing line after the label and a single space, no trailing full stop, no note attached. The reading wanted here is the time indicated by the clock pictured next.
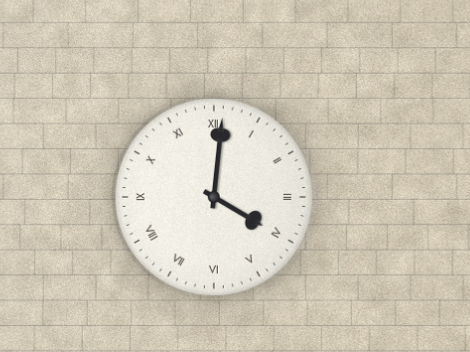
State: 4:01
